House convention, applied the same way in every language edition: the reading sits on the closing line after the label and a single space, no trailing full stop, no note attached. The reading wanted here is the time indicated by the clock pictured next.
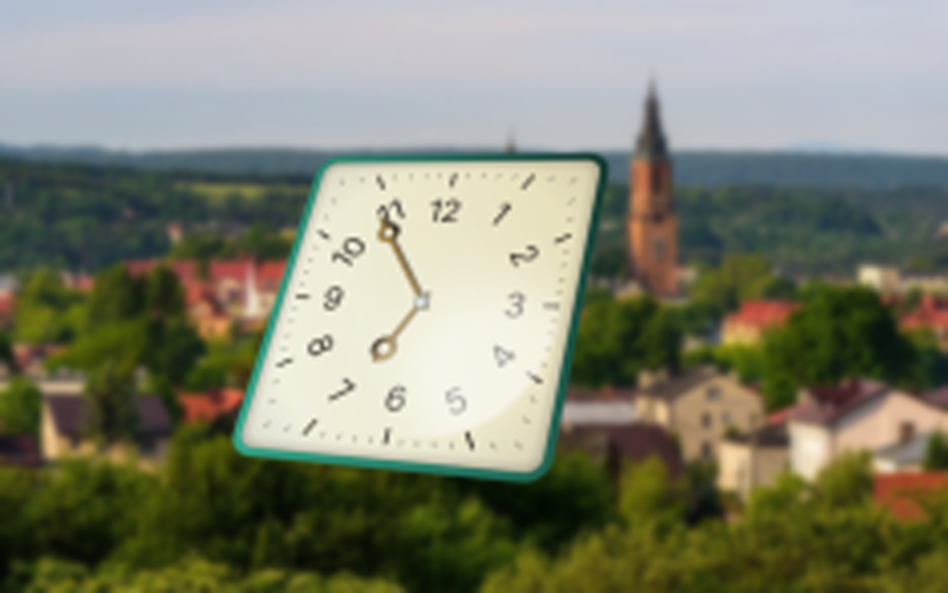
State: 6:54
